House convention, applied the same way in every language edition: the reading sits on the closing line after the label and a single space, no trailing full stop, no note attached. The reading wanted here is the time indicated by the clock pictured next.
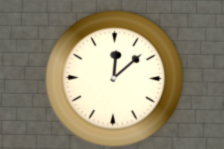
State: 12:08
